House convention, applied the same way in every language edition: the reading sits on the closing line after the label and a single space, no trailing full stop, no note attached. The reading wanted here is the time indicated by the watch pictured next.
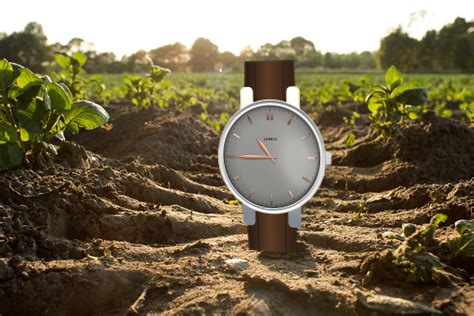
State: 10:45
